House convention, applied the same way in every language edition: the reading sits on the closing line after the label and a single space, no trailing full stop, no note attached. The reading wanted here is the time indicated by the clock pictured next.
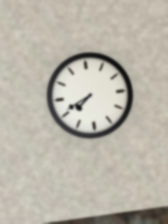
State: 7:41
